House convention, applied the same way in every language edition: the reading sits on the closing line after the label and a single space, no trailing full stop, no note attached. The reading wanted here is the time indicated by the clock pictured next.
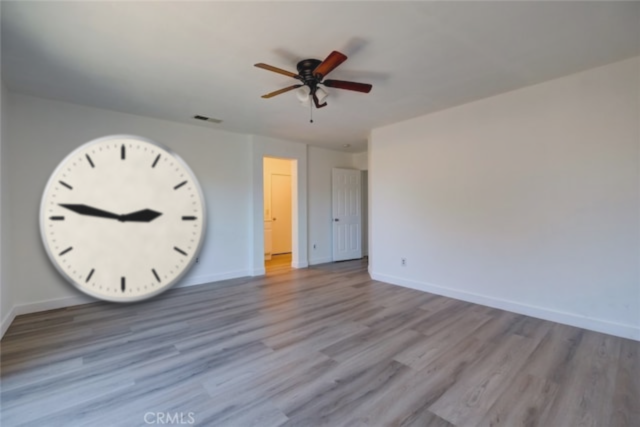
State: 2:47
